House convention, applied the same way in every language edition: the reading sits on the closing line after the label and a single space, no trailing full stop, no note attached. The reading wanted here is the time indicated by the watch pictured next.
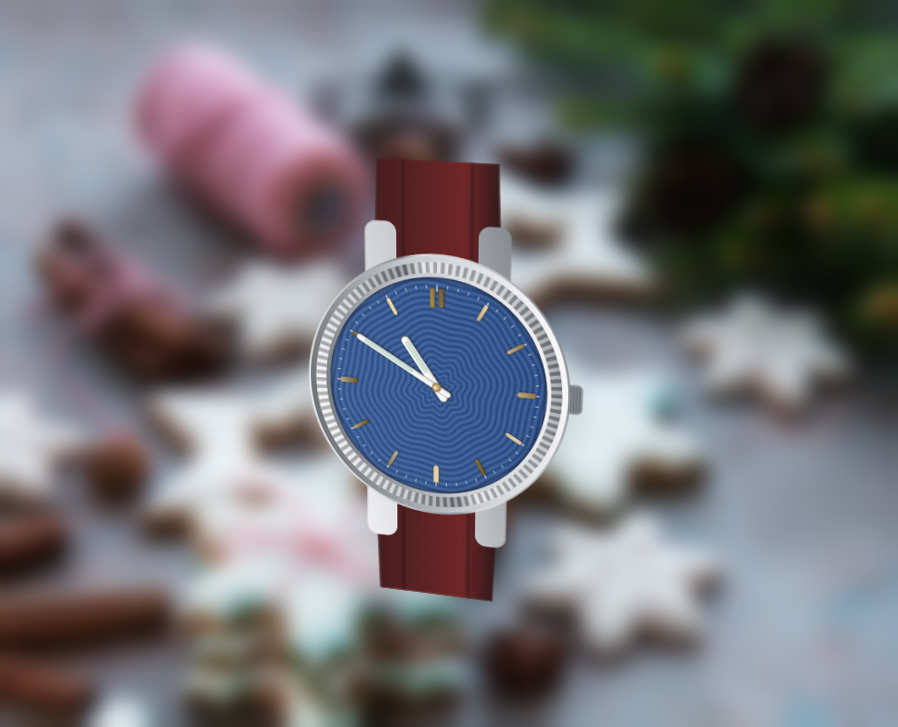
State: 10:50
